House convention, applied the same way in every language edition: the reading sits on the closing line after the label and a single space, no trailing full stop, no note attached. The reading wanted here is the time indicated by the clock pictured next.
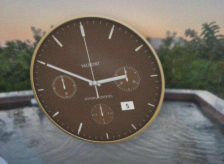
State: 2:50
